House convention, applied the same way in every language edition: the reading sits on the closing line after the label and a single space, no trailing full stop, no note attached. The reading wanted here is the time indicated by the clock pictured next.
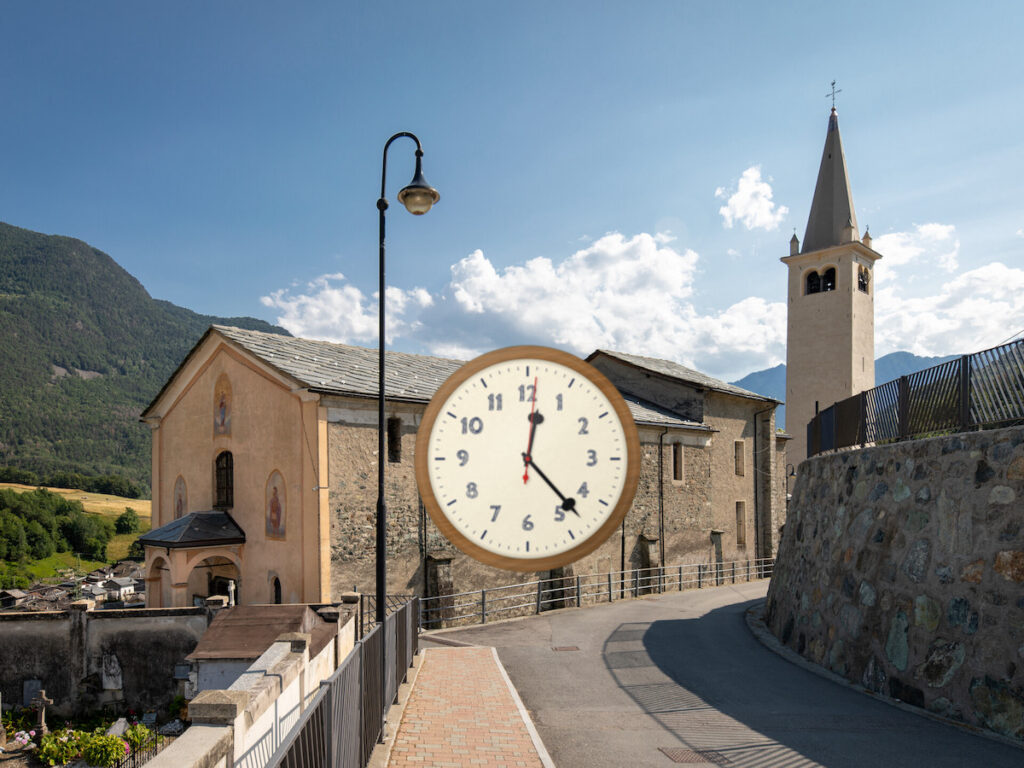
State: 12:23:01
